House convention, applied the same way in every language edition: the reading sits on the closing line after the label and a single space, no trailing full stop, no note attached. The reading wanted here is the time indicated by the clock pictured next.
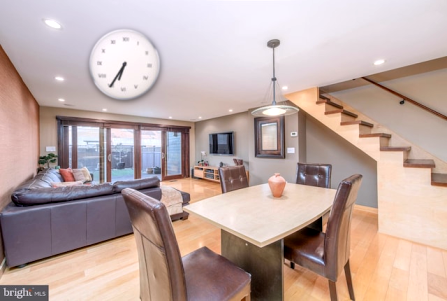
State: 6:35
